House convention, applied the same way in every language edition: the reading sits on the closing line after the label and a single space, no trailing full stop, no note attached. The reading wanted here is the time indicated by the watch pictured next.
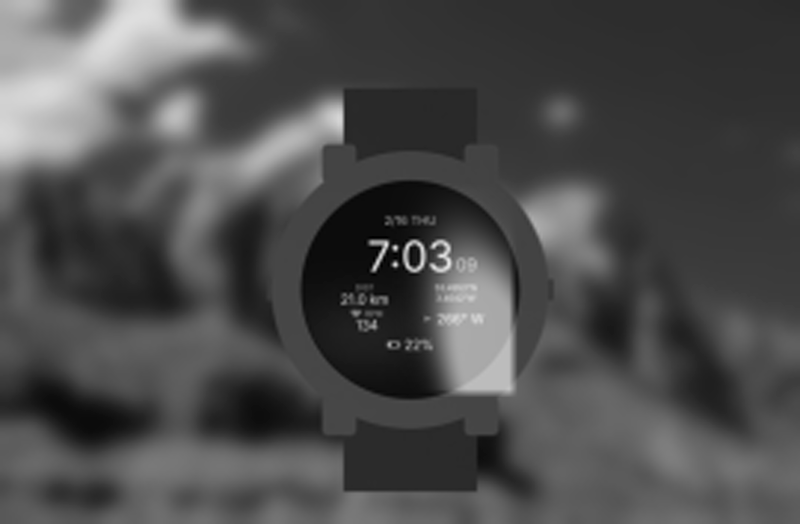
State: 7:03
